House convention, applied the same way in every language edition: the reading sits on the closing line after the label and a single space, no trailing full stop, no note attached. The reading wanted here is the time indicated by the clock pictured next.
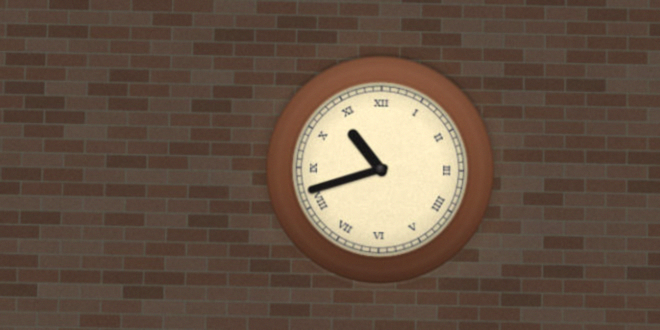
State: 10:42
